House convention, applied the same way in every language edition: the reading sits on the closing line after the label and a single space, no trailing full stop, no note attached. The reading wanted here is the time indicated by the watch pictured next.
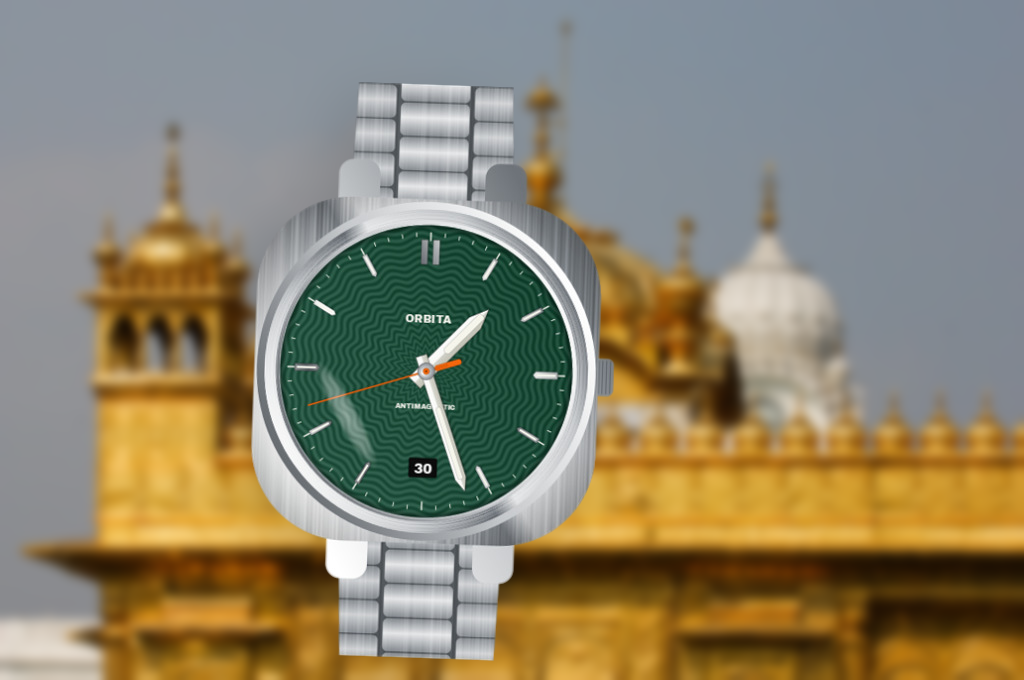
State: 1:26:42
